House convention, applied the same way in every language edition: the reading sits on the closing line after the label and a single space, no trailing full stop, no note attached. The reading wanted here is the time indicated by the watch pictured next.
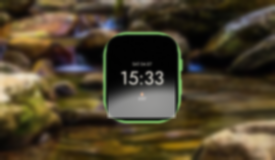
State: 15:33
